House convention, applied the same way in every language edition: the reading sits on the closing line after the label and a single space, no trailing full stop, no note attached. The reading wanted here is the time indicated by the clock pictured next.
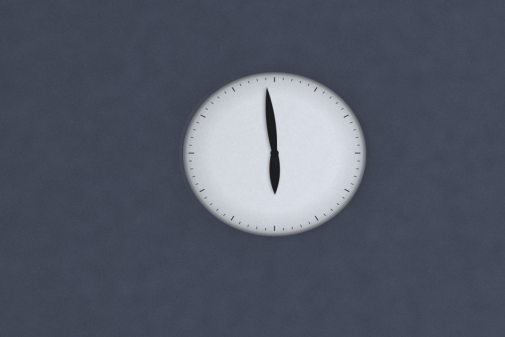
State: 5:59
